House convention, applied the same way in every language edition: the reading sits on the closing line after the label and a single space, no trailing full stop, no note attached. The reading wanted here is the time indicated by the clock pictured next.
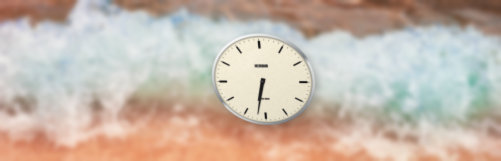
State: 6:32
